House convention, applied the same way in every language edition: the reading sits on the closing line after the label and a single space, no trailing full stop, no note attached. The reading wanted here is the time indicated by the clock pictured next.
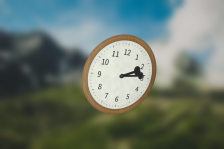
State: 2:14
